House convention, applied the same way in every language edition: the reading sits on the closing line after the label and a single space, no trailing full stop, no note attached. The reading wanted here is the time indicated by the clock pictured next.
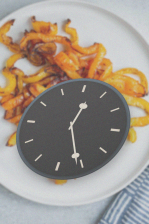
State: 12:26
